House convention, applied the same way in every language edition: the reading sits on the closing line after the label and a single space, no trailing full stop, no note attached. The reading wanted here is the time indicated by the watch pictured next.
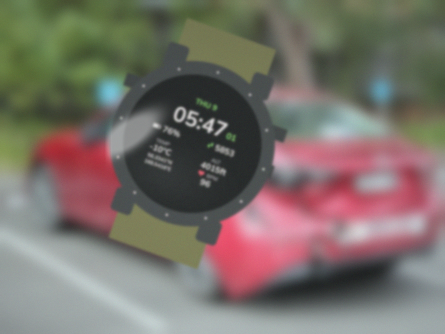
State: 5:47
